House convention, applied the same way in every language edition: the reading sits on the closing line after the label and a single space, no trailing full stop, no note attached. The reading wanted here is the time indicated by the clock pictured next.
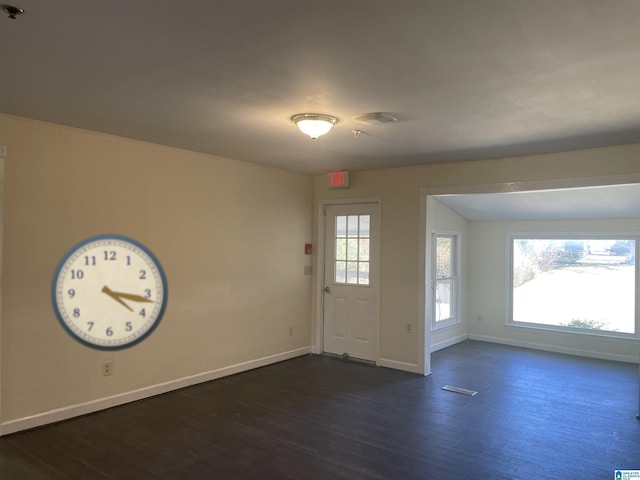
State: 4:17
